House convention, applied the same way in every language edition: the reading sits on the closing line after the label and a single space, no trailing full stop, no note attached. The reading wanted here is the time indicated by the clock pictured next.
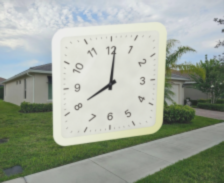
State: 8:01
